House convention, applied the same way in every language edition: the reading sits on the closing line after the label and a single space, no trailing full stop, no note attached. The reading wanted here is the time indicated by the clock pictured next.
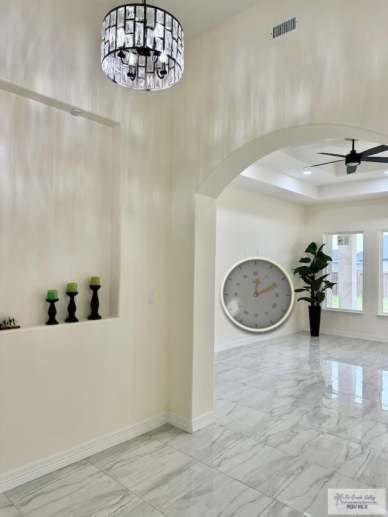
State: 12:11
